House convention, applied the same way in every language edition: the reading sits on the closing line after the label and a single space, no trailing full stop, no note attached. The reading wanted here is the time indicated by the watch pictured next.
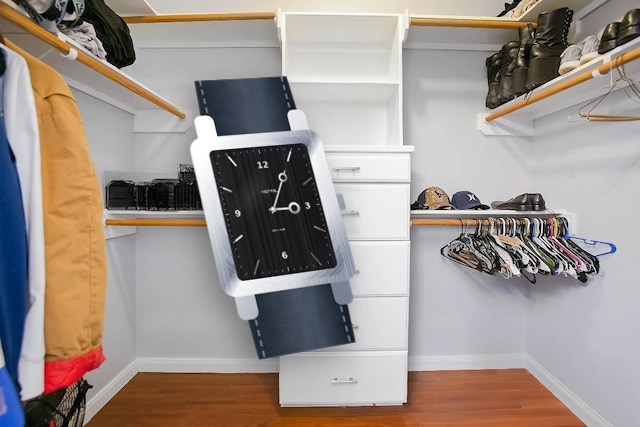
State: 3:05
